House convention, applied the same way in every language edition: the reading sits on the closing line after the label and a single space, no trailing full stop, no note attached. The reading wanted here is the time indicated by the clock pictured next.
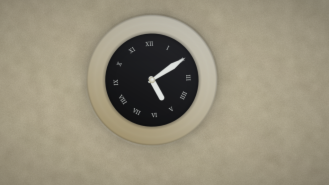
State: 5:10
